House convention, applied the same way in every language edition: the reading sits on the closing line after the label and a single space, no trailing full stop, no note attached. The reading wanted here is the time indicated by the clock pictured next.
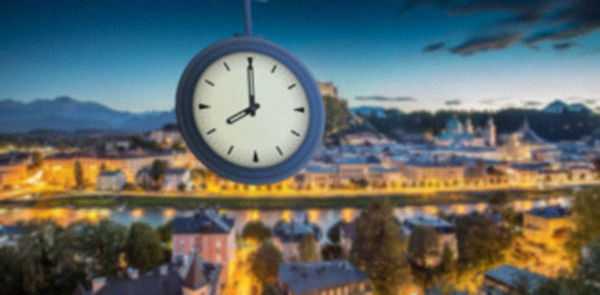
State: 8:00
